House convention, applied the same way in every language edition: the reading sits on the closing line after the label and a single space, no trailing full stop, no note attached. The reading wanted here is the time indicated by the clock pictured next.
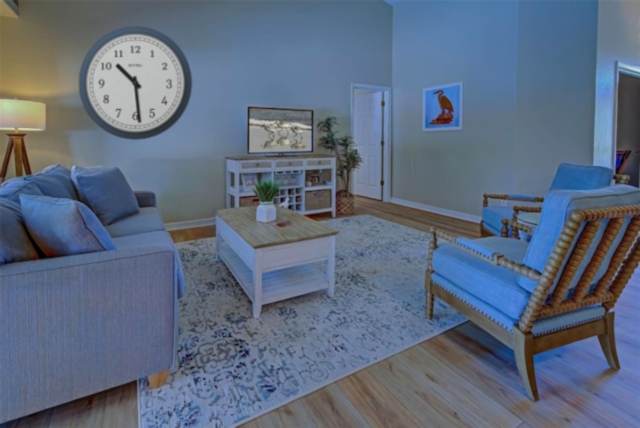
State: 10:29
